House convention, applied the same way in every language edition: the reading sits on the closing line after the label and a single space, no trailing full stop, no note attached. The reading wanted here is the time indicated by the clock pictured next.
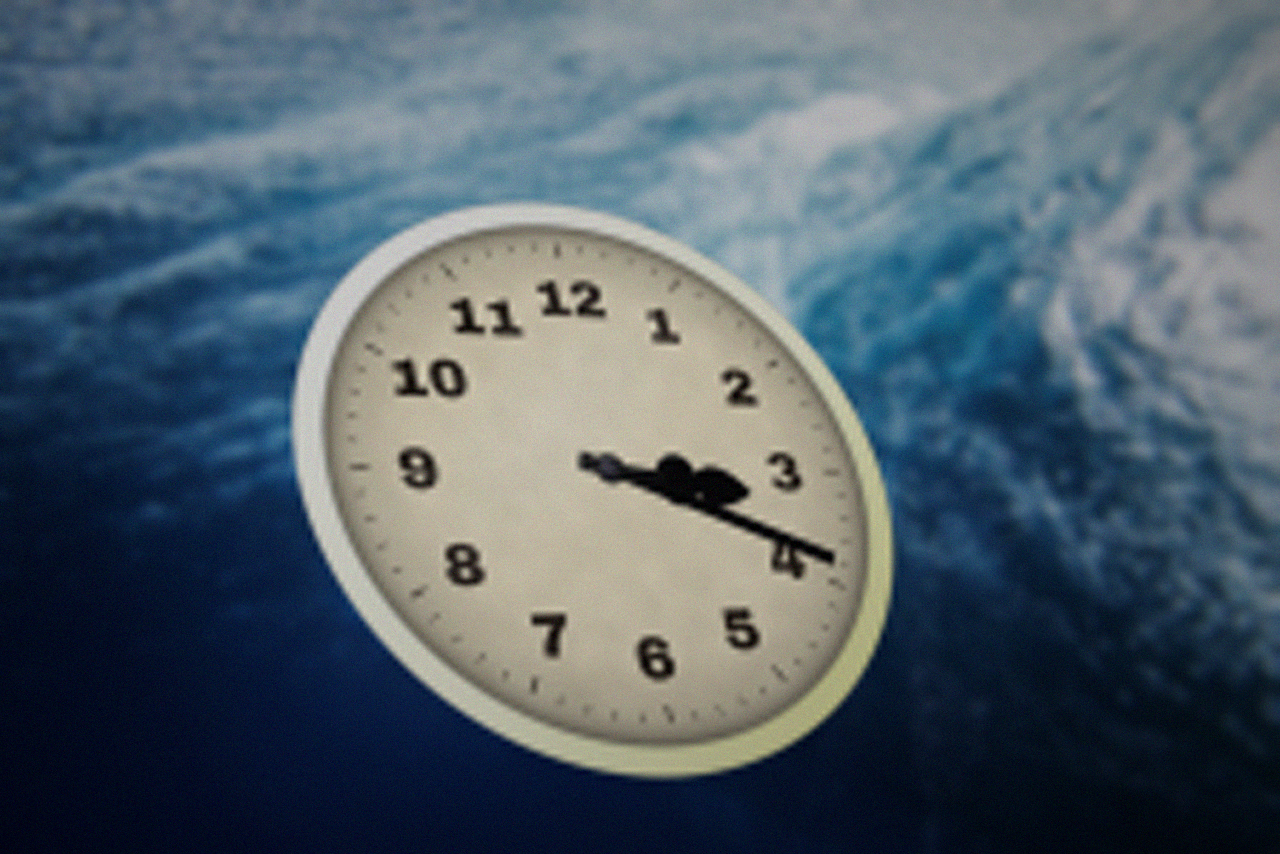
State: 3:19
